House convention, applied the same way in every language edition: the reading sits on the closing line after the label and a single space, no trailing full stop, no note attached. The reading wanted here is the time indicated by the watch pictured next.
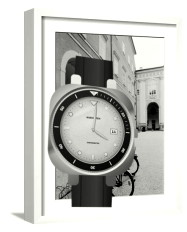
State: 4:01
